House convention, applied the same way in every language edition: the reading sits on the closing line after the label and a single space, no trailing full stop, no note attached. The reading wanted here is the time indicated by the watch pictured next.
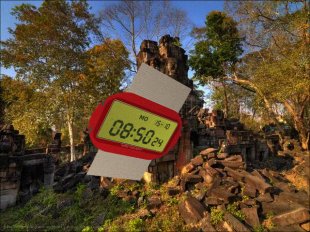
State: 8:50:24
